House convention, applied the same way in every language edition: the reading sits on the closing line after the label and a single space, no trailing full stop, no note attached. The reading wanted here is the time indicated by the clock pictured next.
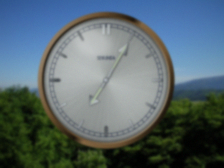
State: 7:05
